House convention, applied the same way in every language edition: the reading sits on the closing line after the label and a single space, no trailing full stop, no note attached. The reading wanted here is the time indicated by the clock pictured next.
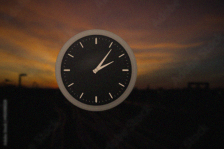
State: 2:06
